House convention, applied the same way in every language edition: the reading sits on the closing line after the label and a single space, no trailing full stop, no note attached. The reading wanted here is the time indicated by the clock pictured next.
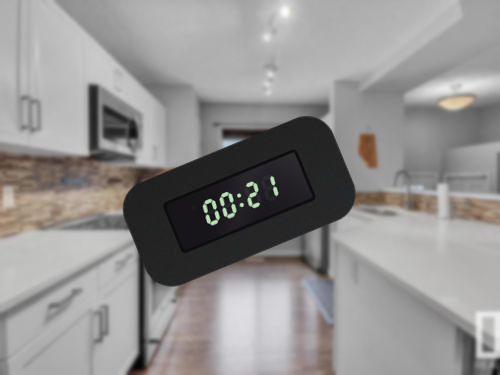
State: 0:21
